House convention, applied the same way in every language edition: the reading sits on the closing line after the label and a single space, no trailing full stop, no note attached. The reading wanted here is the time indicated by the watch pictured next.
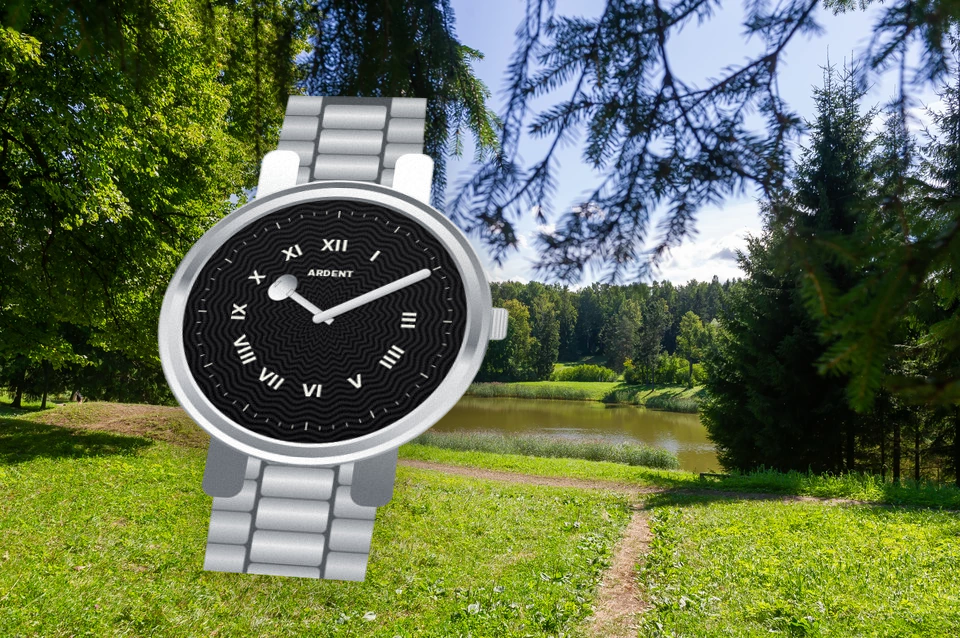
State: 10:10
